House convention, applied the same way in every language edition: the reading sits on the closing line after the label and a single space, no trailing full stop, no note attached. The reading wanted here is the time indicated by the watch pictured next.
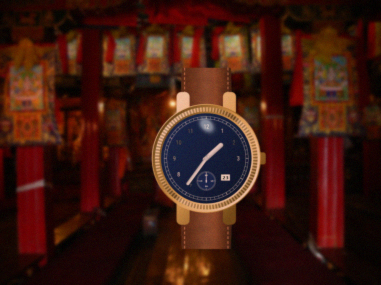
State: 1:36
